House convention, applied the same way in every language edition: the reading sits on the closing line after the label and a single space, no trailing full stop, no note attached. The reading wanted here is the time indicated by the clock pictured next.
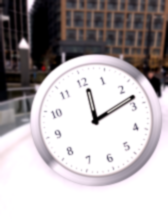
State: 12:13
